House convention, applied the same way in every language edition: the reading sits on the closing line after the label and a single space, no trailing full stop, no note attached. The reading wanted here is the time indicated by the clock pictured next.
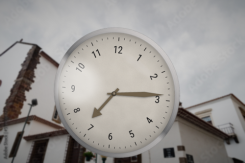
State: 7:14
